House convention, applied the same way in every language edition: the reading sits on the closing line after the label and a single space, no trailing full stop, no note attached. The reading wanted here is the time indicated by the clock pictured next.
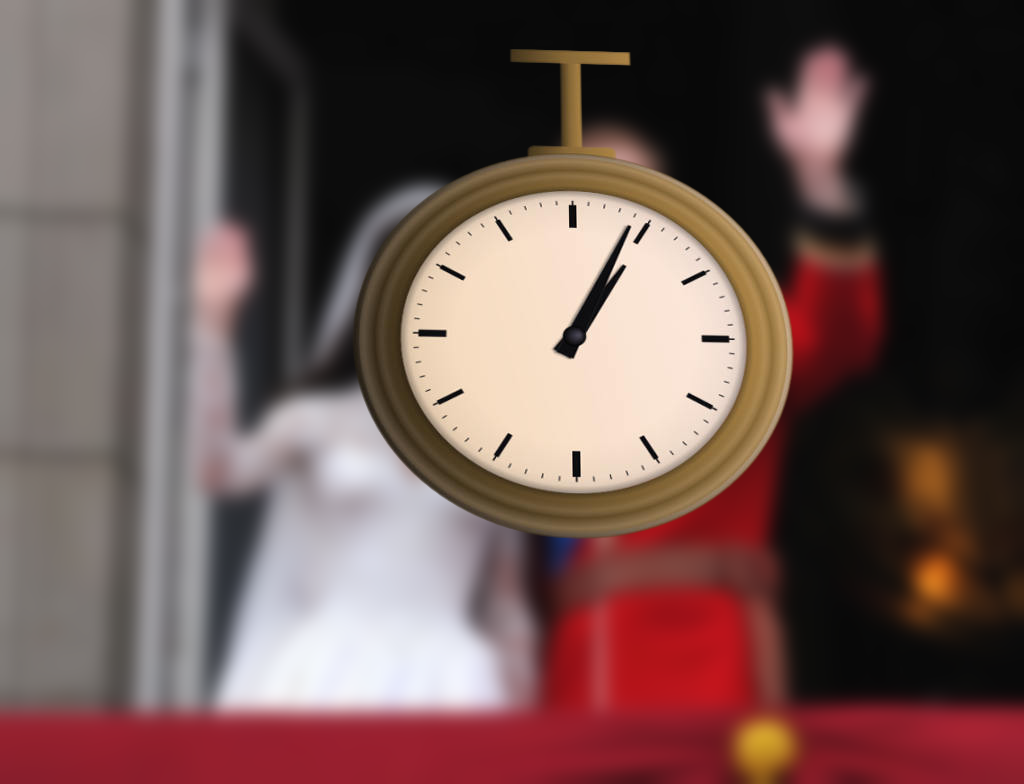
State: 1:04
